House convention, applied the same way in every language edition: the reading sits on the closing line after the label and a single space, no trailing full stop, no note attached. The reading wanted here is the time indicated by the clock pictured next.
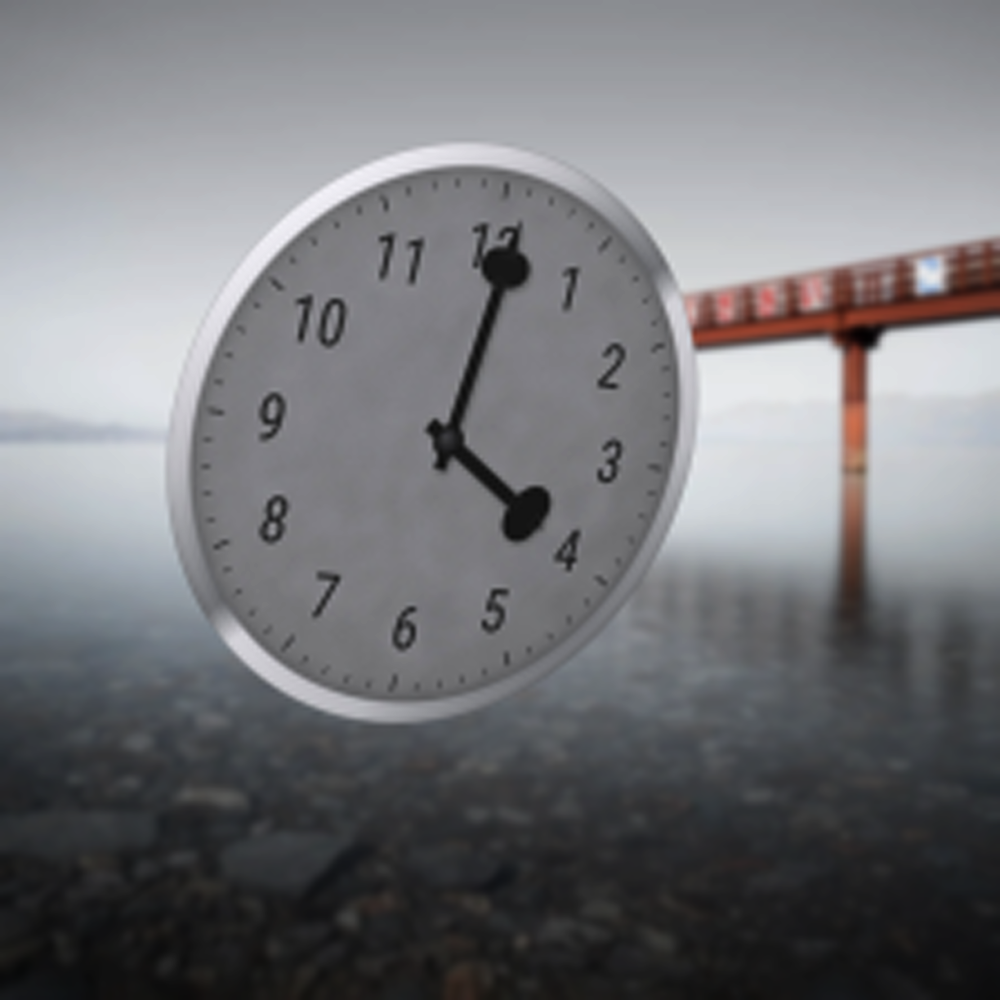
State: 4:01
